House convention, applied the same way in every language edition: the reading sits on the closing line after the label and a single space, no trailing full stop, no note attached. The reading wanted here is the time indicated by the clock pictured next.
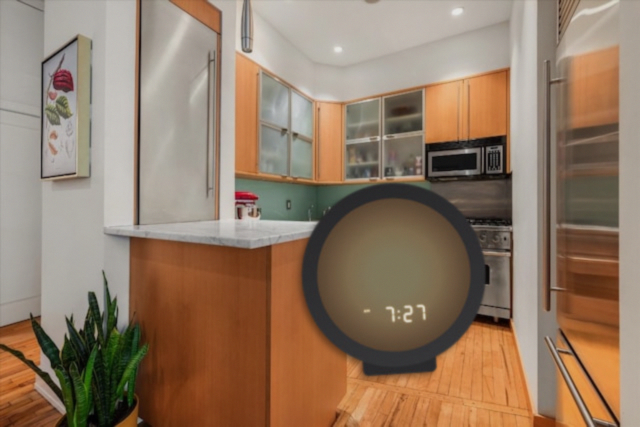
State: 7:27
